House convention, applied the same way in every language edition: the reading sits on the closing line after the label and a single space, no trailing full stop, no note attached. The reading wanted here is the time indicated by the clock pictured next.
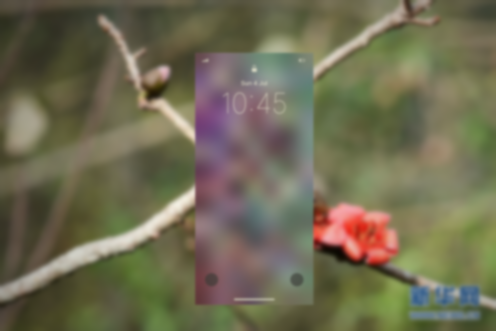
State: 10:45
